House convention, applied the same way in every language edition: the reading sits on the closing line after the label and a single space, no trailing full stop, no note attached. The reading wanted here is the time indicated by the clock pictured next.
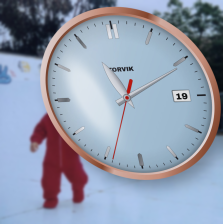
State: 11:10:34
